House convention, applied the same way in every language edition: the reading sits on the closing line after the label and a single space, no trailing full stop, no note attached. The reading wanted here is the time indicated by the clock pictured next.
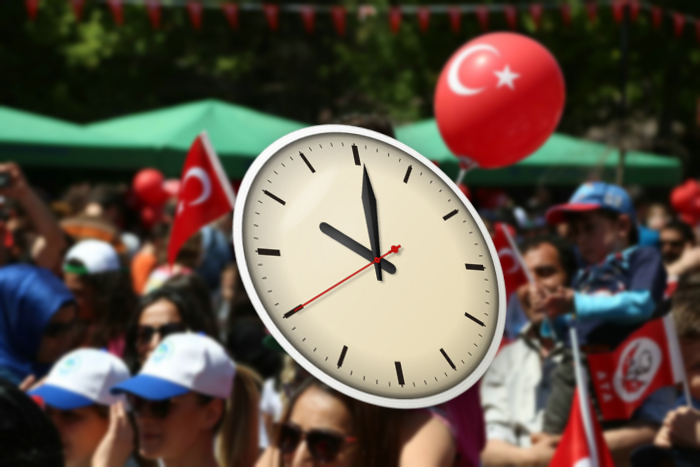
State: 10:00:40
